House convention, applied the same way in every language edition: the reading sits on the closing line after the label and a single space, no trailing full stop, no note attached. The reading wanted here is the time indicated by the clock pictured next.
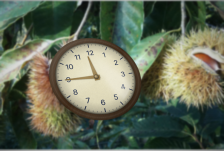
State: 11:45
